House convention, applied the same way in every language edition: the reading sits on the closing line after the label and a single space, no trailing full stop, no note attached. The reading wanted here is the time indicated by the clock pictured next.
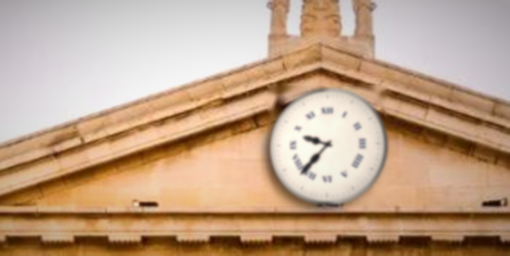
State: 9:37
